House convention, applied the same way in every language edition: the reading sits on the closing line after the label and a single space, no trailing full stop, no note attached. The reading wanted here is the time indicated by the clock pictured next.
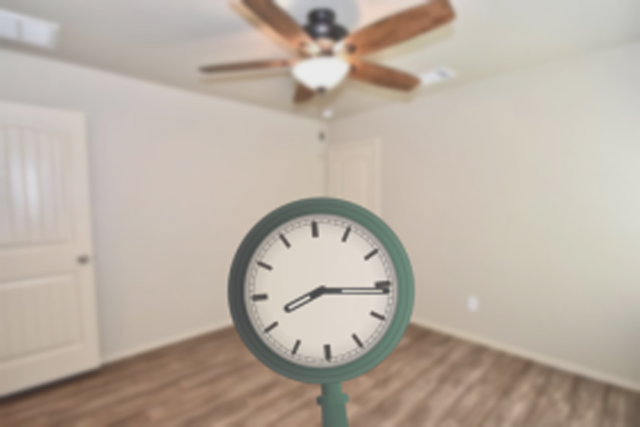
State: 8:16
